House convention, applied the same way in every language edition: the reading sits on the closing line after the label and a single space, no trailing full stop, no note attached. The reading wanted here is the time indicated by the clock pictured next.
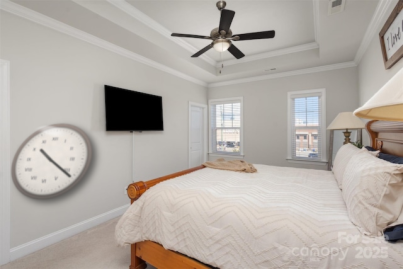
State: 10:21
